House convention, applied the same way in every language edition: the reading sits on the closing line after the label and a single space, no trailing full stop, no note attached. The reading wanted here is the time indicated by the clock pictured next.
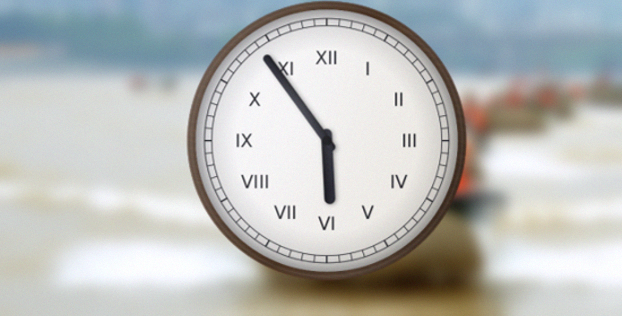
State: 5:54
